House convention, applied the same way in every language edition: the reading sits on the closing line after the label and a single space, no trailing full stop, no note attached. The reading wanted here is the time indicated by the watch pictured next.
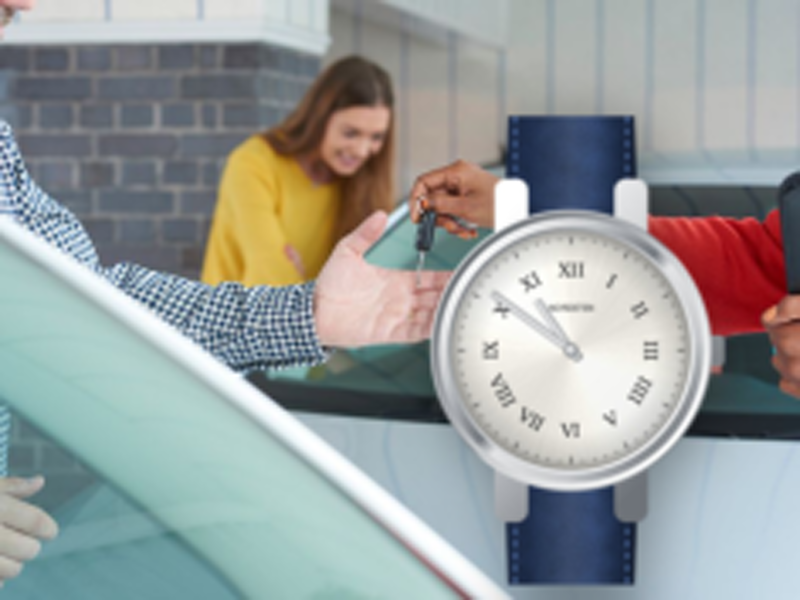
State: 10:51
